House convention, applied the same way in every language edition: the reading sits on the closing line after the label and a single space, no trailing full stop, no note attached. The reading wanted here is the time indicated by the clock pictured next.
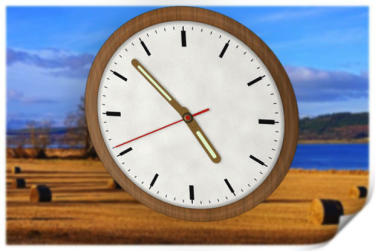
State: 4:52:41
